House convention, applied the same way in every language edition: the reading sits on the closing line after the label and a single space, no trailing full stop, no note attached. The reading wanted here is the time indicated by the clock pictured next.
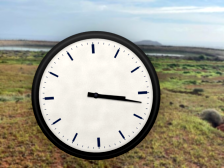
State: 3:17
